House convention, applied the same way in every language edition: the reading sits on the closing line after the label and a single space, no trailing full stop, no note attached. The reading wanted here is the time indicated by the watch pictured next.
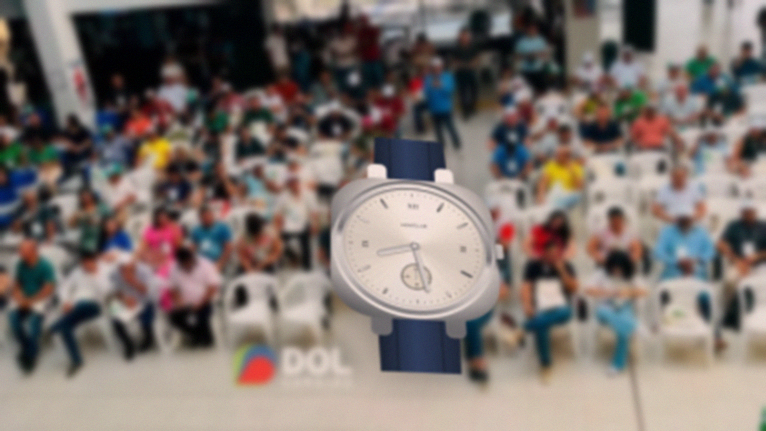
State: 8:28
